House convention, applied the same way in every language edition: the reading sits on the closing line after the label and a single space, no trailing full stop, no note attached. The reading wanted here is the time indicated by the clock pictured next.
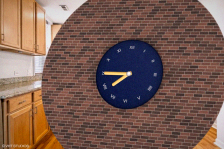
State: 7:45
